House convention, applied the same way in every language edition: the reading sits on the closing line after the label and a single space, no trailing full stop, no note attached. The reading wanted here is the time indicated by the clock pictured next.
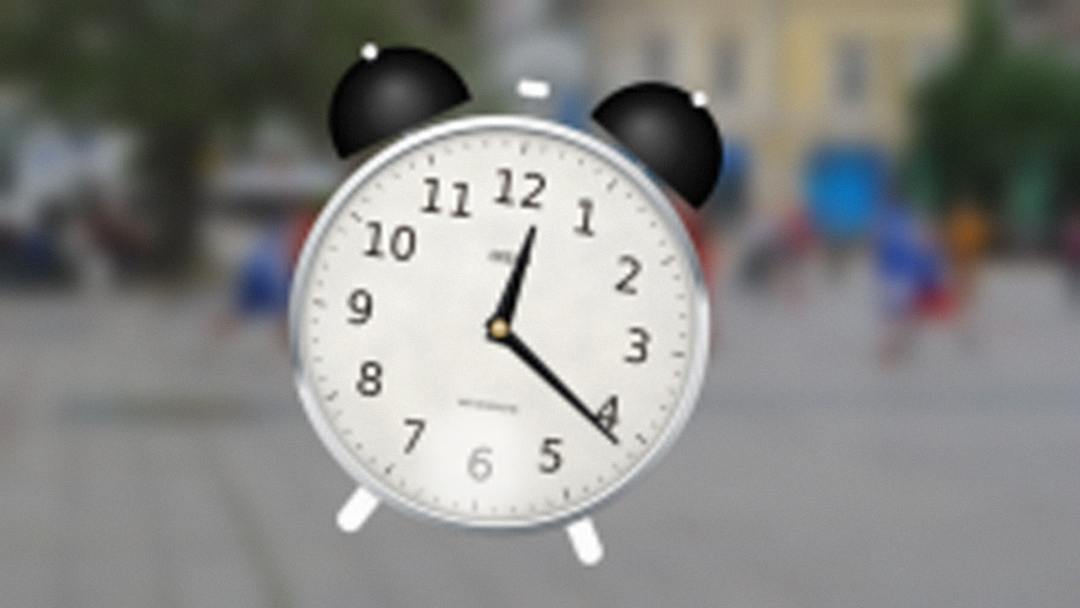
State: 12:21
